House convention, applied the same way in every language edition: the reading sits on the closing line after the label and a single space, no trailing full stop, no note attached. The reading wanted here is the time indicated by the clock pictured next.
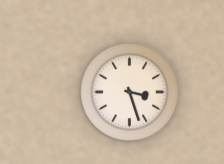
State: 3:27
